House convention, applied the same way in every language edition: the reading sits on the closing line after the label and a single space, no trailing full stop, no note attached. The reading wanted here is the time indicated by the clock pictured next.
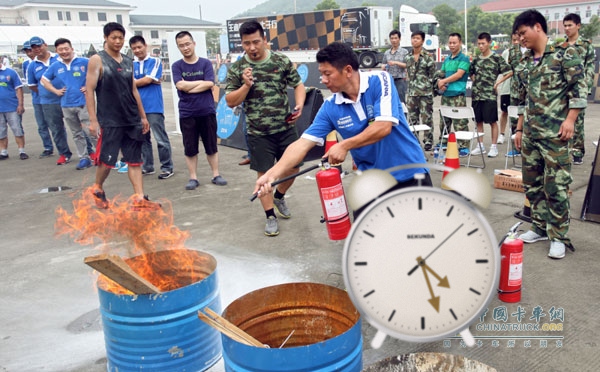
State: 4:27:08
